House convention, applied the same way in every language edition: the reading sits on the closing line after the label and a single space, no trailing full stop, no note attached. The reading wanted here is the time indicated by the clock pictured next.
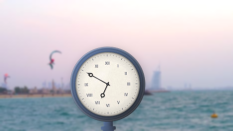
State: 6:50
